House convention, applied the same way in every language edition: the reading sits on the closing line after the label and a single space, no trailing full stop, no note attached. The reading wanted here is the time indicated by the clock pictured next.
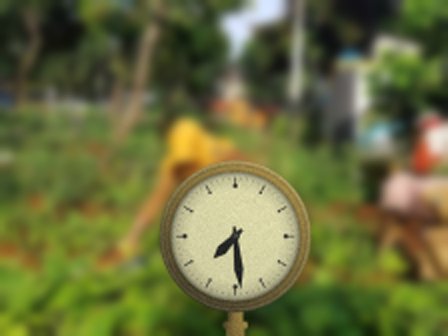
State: 7:29
